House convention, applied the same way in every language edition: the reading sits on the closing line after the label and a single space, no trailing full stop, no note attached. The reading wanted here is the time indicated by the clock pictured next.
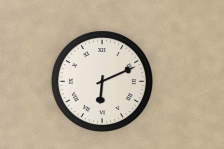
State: 6:11
